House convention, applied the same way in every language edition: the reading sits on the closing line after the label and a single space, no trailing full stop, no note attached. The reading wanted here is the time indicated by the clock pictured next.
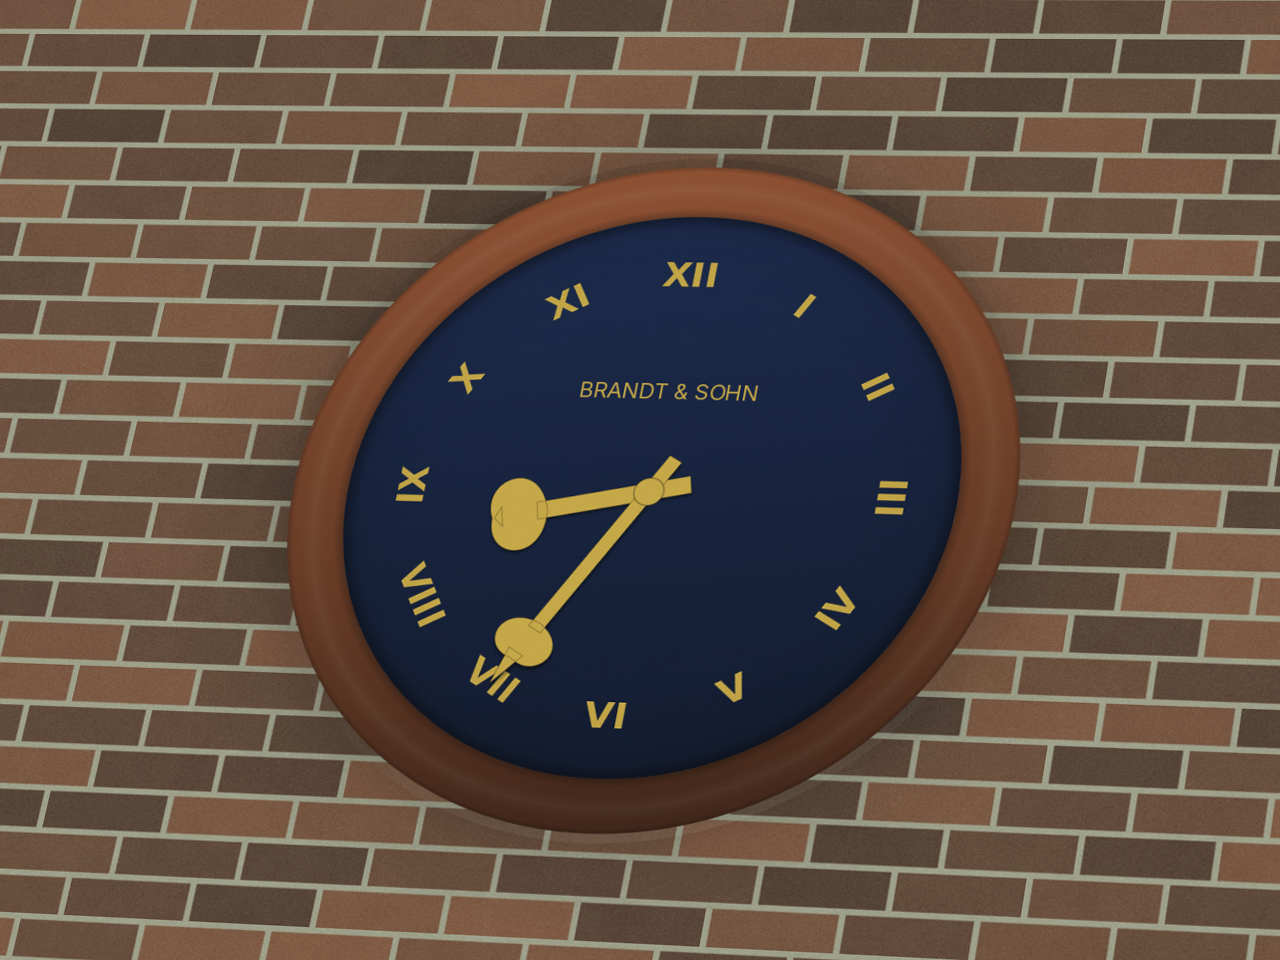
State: 8:35
